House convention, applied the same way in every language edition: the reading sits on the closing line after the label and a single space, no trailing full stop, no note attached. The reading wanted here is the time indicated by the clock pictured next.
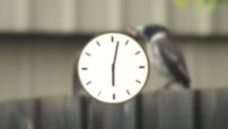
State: 6:02
